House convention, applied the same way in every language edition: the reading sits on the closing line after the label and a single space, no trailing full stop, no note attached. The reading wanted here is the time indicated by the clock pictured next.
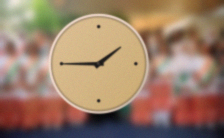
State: 1:45
